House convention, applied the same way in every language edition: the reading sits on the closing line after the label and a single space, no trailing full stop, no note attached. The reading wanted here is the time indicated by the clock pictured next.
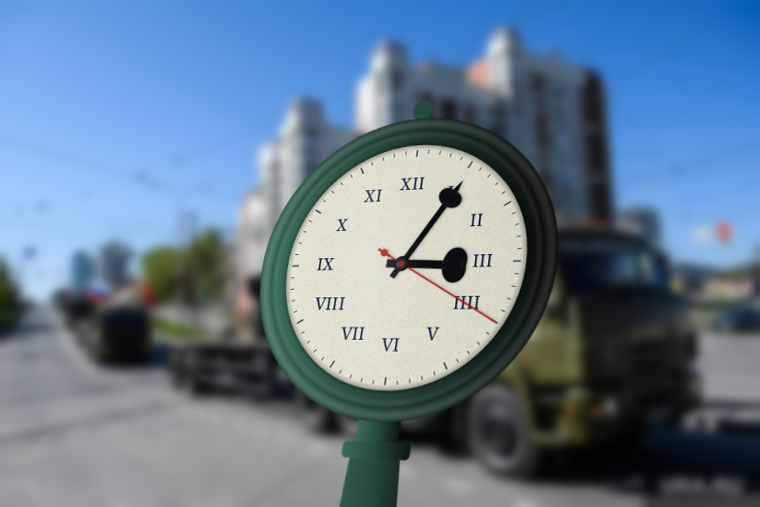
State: 3:05:20
